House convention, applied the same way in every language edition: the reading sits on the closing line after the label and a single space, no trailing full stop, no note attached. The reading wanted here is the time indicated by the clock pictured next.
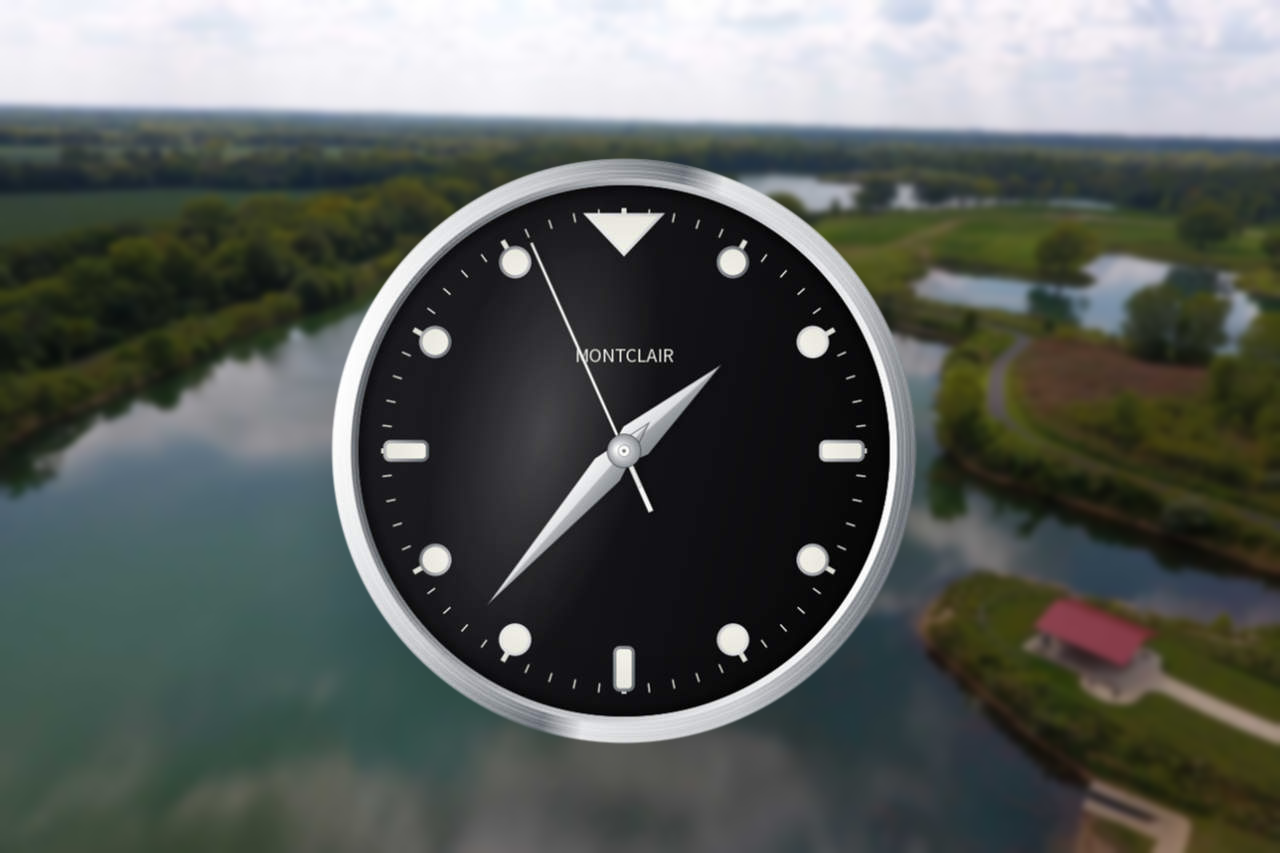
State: 1:36:56
